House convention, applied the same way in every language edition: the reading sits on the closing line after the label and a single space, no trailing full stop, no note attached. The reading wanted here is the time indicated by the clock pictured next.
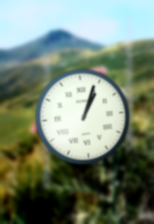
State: 1:04
